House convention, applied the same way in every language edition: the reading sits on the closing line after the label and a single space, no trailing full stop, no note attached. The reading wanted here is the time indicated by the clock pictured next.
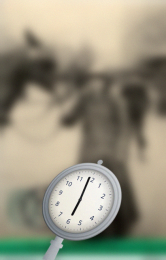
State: 5:59
